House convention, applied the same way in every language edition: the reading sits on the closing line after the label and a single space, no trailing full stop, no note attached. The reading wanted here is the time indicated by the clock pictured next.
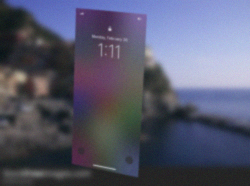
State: 1:11
